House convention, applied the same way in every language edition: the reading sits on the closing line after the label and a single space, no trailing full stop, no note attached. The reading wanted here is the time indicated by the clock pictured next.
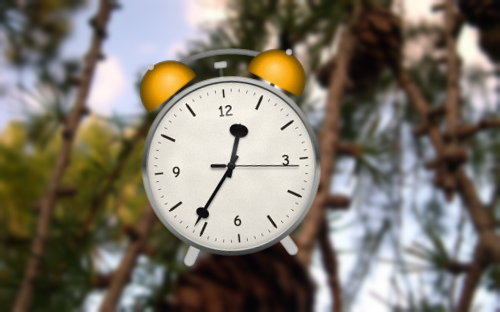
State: 12:36:16
